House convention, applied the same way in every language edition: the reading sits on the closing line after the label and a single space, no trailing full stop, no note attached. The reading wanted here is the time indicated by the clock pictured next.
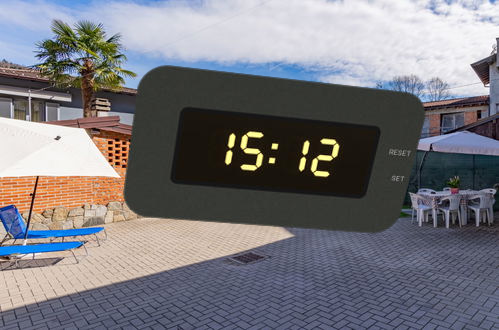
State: 15:12
